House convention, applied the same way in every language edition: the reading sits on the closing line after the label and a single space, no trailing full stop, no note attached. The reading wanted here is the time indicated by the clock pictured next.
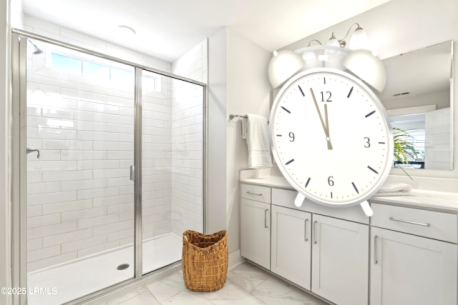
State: 11:57
